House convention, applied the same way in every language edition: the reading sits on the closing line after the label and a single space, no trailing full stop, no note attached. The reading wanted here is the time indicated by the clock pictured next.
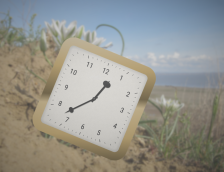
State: 12:37
